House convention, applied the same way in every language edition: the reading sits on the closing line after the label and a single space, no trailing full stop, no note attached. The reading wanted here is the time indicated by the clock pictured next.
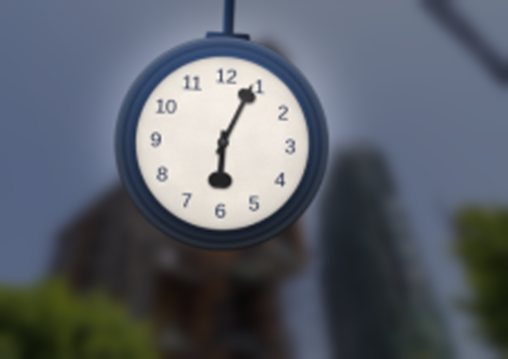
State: 6:04
